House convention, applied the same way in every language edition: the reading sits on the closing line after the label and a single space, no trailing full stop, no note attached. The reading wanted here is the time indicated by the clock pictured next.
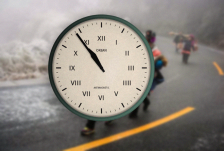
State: 10:54
